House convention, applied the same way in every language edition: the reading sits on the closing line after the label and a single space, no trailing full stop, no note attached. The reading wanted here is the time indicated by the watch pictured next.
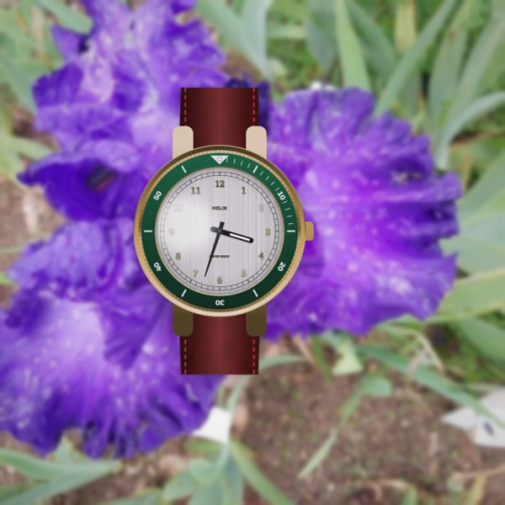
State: 3:33
